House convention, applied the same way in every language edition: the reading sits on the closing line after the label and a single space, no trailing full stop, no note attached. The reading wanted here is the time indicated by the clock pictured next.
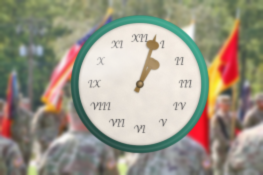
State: 1:03
